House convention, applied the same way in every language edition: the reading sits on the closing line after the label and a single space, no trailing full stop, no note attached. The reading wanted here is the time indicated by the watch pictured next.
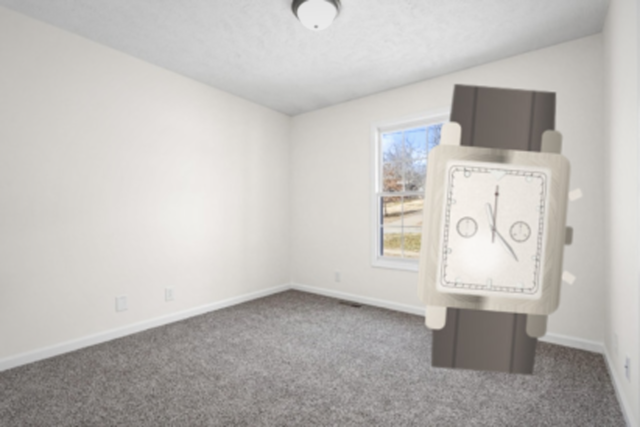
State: 11:23
